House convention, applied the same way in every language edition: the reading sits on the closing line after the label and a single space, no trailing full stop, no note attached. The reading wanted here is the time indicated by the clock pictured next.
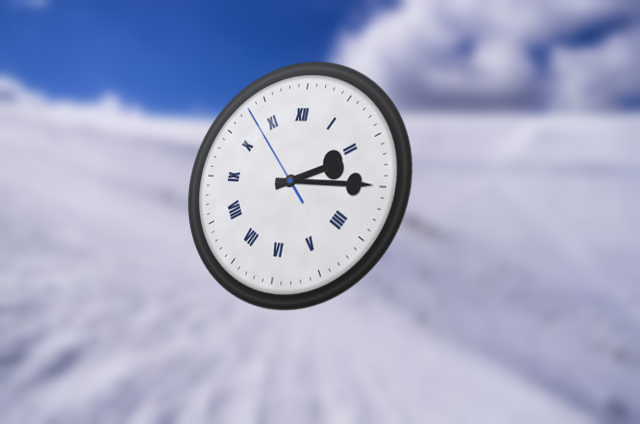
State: 2:14:53
